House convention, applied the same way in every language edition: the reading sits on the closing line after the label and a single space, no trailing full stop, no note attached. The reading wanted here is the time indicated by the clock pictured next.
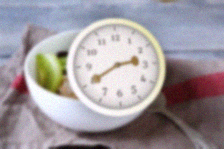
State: 2:40
